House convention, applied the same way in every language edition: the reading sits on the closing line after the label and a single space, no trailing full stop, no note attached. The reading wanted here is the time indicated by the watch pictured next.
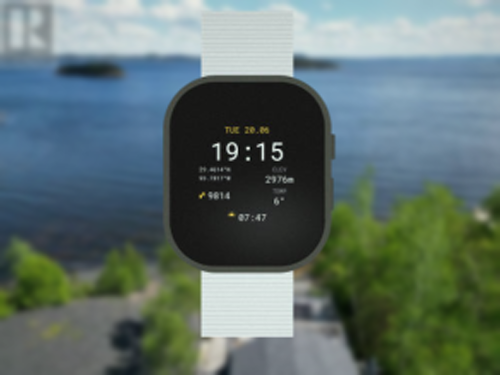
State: 19:15
